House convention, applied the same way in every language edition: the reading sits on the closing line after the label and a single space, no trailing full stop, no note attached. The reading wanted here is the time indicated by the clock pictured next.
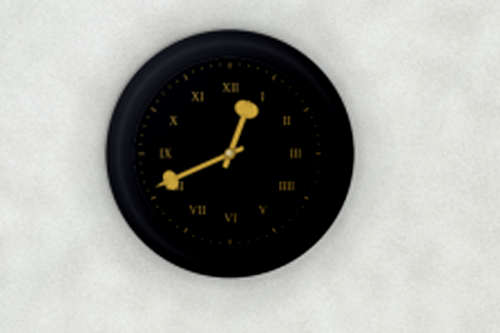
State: 12:41
